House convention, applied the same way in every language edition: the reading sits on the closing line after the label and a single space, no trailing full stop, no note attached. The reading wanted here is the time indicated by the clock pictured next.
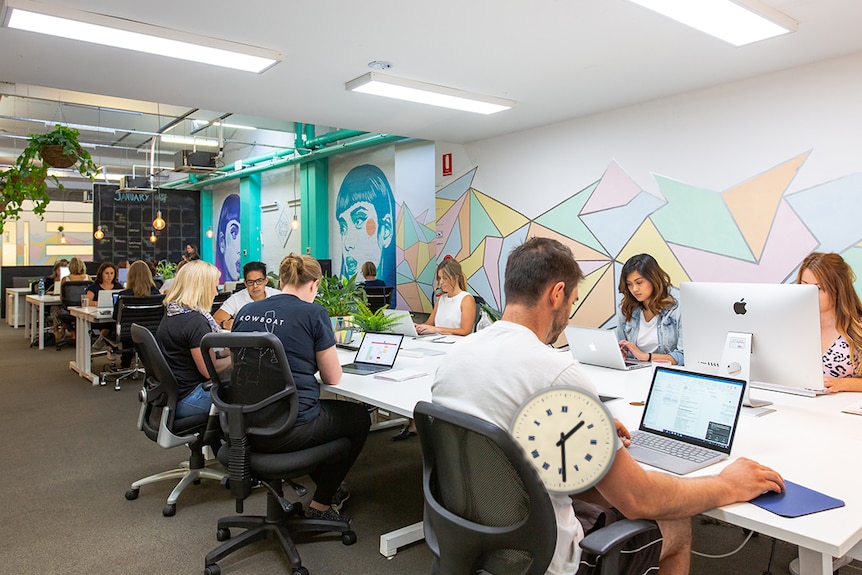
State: 1:29
